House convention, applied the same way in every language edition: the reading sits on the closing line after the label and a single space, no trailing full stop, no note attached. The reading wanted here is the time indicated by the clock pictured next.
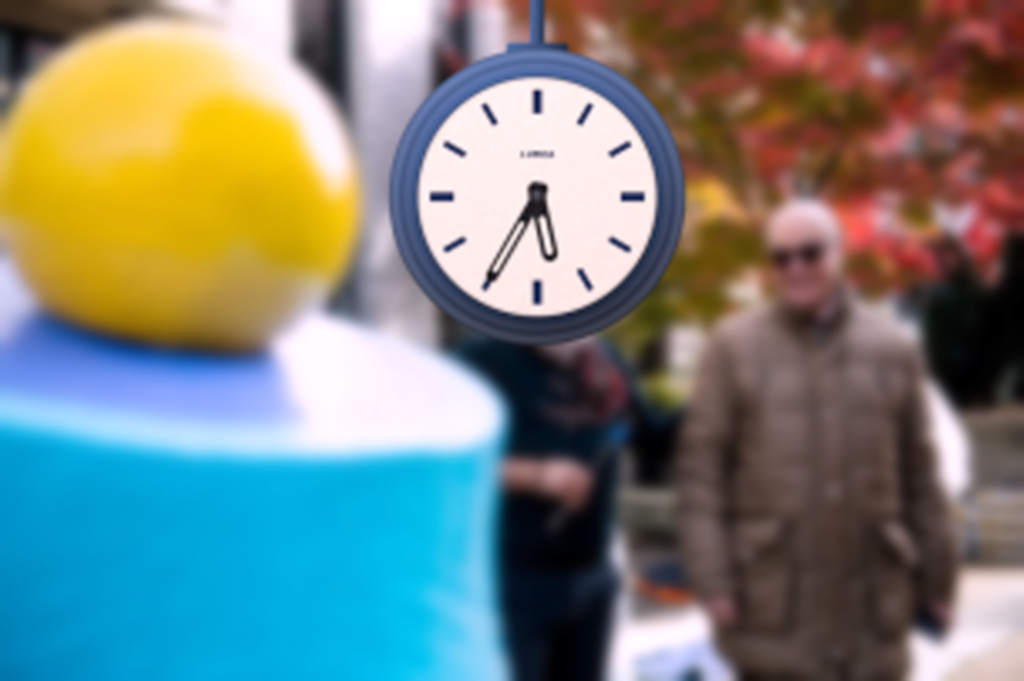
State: 5:35
